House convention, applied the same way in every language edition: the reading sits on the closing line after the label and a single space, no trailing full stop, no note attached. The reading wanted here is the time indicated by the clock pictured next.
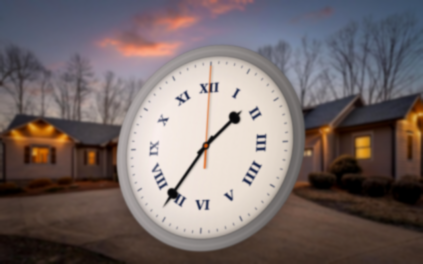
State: 1:36:00
